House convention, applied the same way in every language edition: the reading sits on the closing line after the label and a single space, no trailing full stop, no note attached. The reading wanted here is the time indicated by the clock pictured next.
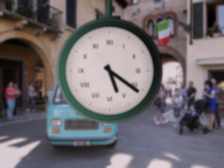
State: 5:21
